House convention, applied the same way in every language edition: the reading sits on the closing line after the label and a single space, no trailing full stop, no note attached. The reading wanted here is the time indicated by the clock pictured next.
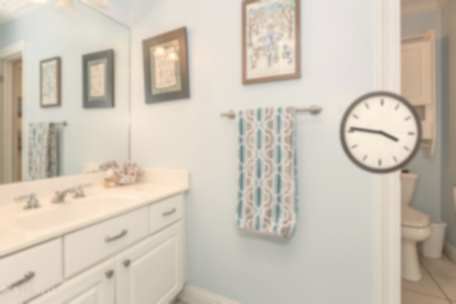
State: 3:46
